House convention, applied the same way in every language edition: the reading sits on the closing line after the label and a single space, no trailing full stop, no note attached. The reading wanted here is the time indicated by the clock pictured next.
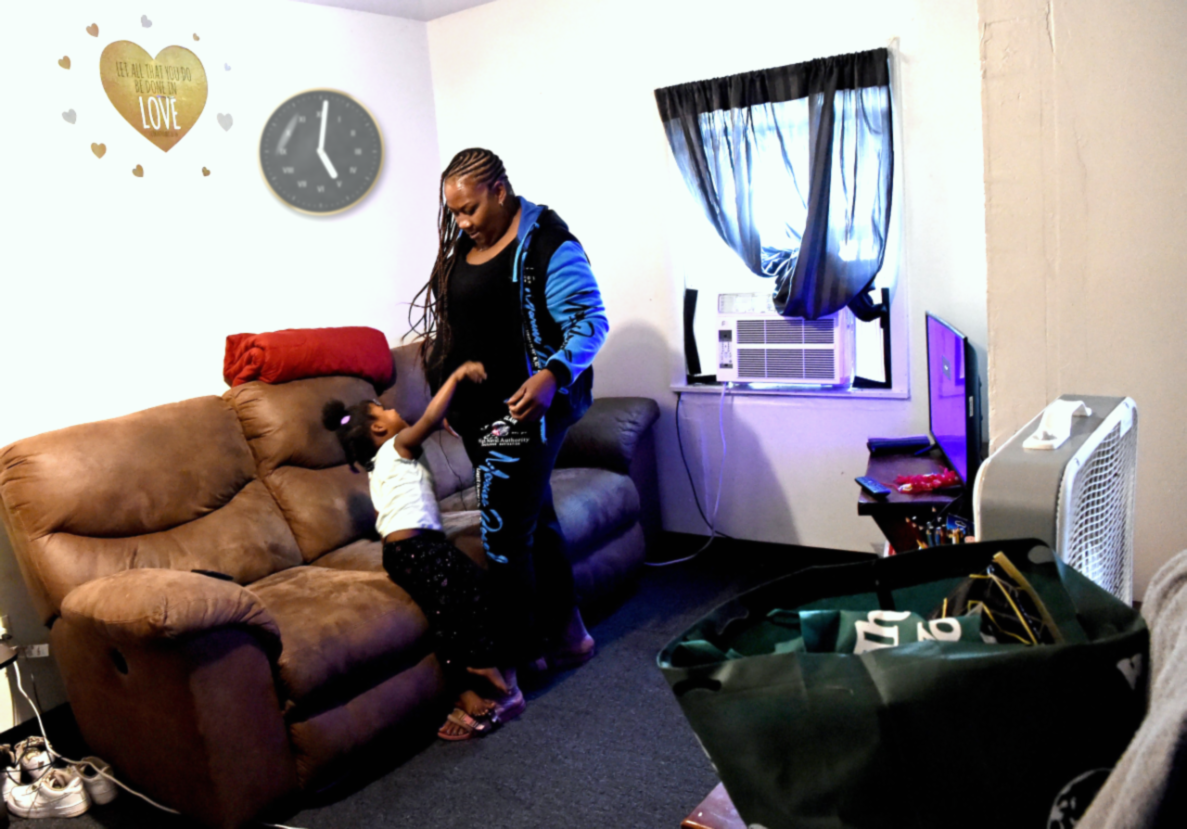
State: 5:01
